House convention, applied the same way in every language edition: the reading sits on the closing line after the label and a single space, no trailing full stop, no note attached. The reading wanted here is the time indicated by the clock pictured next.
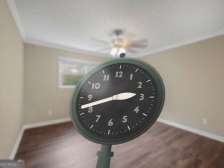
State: 2:42
